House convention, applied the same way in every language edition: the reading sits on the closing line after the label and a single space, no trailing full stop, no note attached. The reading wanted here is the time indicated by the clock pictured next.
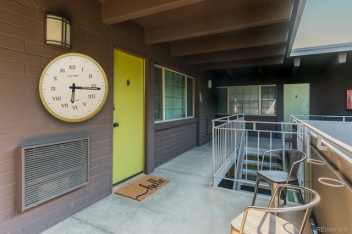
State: 6:16
